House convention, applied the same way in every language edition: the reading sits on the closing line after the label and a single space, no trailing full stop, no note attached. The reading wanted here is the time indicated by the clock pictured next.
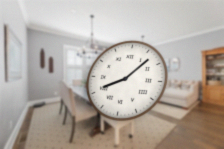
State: 8:07
